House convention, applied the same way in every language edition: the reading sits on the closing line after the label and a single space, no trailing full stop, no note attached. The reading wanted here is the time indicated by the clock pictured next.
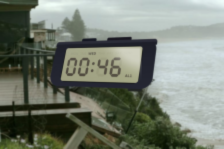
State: 0:46
